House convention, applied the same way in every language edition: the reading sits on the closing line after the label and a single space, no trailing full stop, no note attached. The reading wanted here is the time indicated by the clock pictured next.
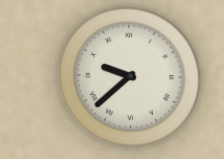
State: 9:38
